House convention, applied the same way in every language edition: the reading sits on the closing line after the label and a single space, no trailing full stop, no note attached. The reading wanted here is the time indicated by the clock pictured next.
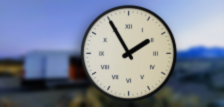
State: 1:55
